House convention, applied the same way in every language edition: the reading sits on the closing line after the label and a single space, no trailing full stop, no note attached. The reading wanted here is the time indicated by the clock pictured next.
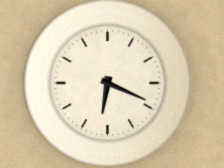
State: 6:19
